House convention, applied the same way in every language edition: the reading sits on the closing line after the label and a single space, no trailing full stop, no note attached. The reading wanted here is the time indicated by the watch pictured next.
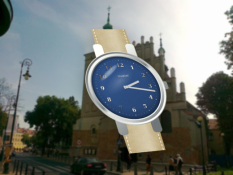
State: 2:17
